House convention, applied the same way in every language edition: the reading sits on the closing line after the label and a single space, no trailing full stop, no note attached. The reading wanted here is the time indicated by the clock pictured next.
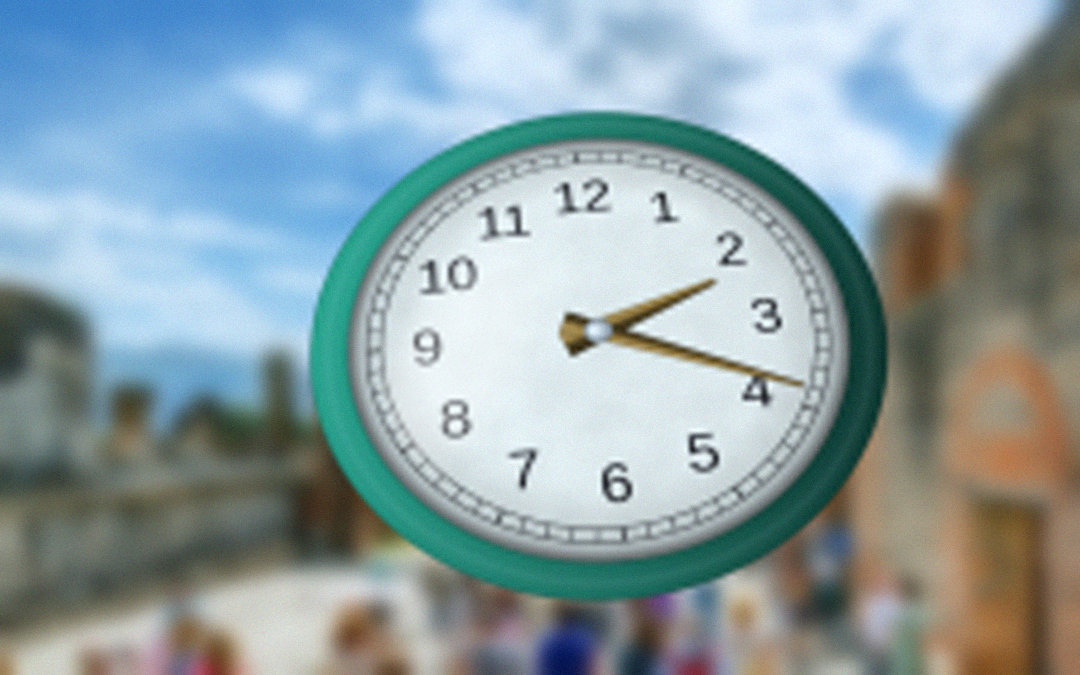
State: 2:19
